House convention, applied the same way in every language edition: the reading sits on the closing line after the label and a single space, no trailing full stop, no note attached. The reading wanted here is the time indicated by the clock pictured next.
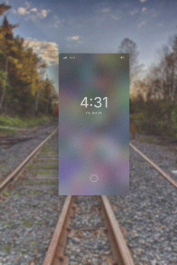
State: 4:31
